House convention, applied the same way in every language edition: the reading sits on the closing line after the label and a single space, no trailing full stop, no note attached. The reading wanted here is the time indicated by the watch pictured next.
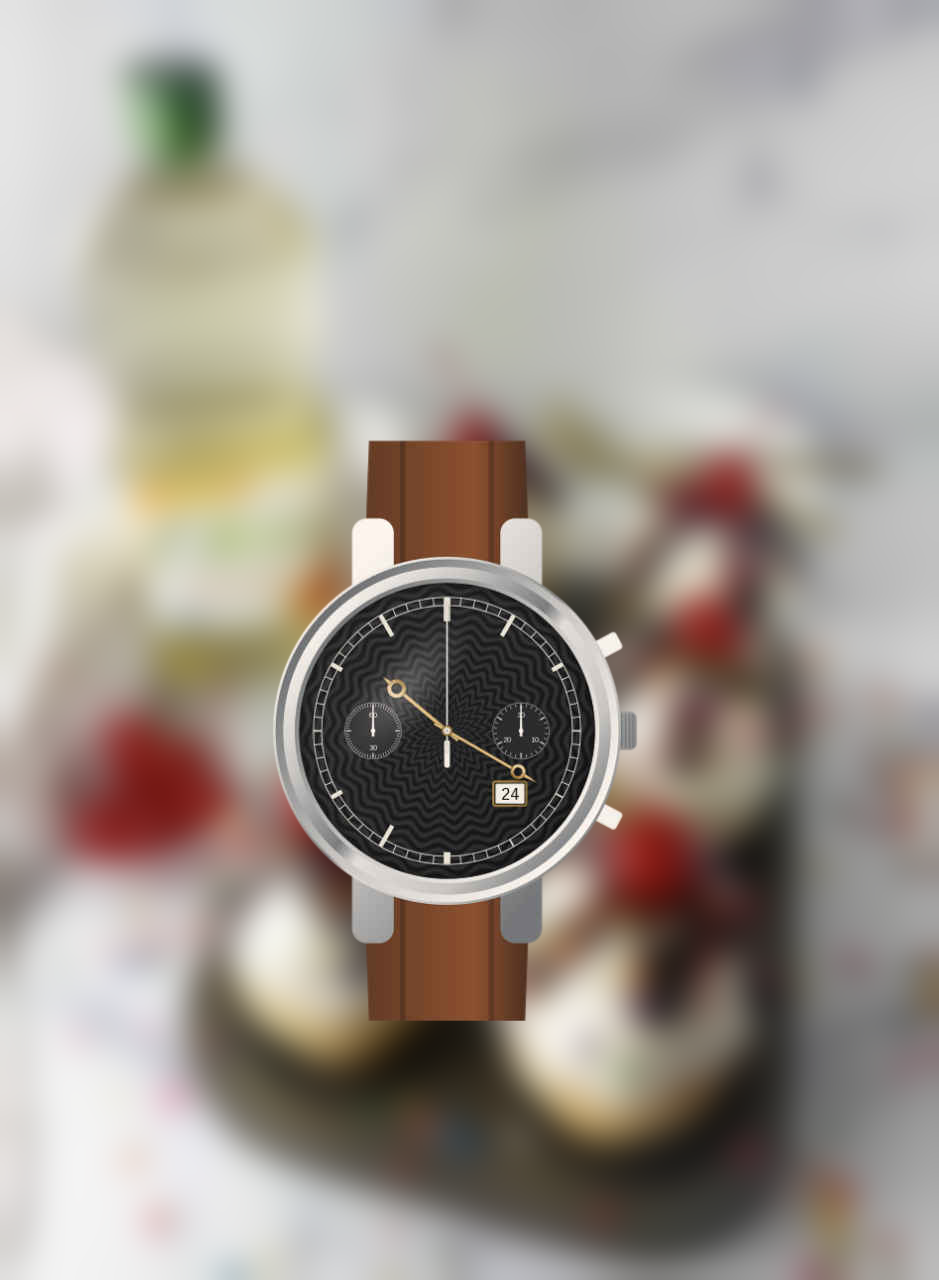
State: 10:20
